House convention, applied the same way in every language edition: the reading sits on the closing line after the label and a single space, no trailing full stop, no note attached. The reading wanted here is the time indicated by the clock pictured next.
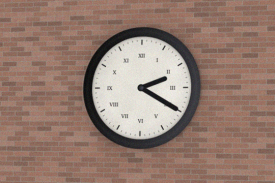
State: 2:20
